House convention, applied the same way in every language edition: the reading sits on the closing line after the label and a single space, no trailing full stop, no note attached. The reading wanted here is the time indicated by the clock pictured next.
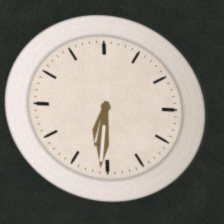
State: 6:31
